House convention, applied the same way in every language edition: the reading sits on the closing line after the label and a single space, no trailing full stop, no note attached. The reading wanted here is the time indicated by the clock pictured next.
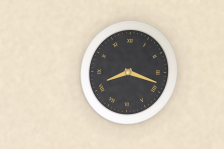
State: 8:18
